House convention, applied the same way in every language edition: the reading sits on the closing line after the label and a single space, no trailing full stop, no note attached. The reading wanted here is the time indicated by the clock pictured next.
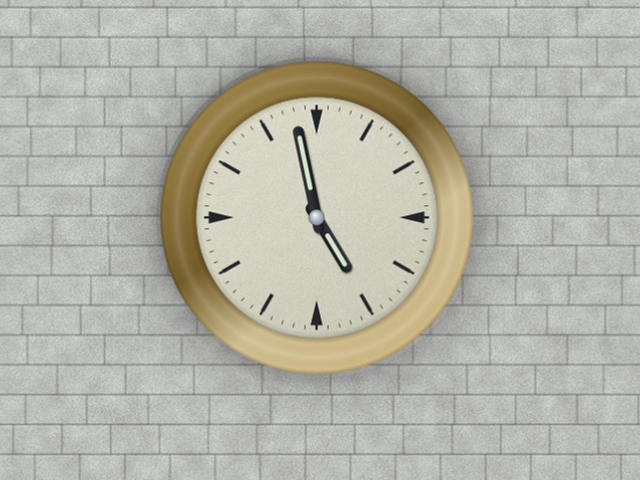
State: 4:58
